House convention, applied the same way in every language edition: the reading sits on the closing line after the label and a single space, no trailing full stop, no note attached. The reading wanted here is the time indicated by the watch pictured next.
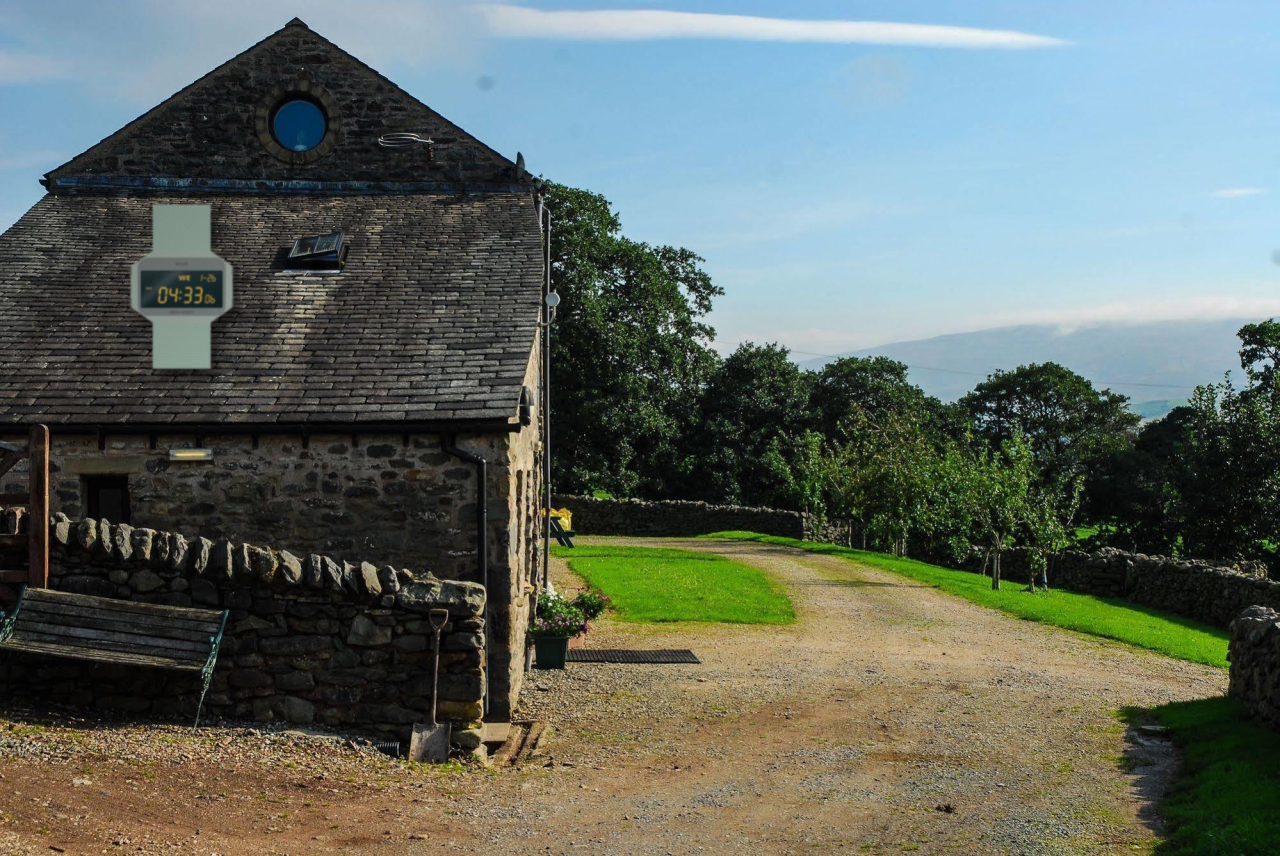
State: 4:33
